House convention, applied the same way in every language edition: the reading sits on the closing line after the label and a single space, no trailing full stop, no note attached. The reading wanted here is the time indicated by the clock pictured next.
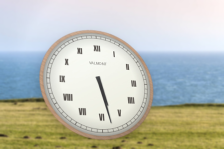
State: 5:28
